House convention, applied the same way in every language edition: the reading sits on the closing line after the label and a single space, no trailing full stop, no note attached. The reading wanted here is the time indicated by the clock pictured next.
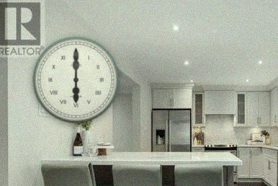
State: 6:00
